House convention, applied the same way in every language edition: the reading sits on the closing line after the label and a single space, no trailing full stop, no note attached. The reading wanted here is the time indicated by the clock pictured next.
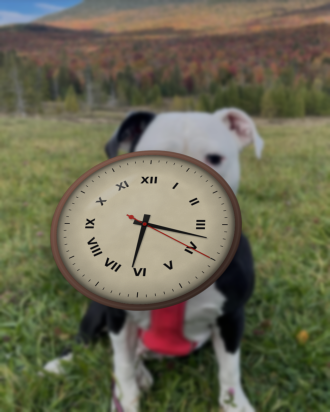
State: 6:17:20
